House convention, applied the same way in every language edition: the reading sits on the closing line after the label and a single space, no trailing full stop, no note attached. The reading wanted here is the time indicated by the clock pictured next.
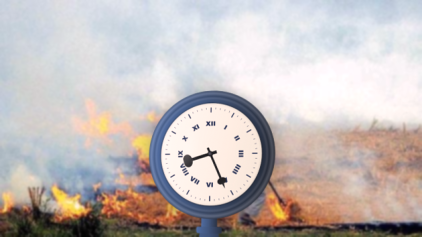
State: 8:26
